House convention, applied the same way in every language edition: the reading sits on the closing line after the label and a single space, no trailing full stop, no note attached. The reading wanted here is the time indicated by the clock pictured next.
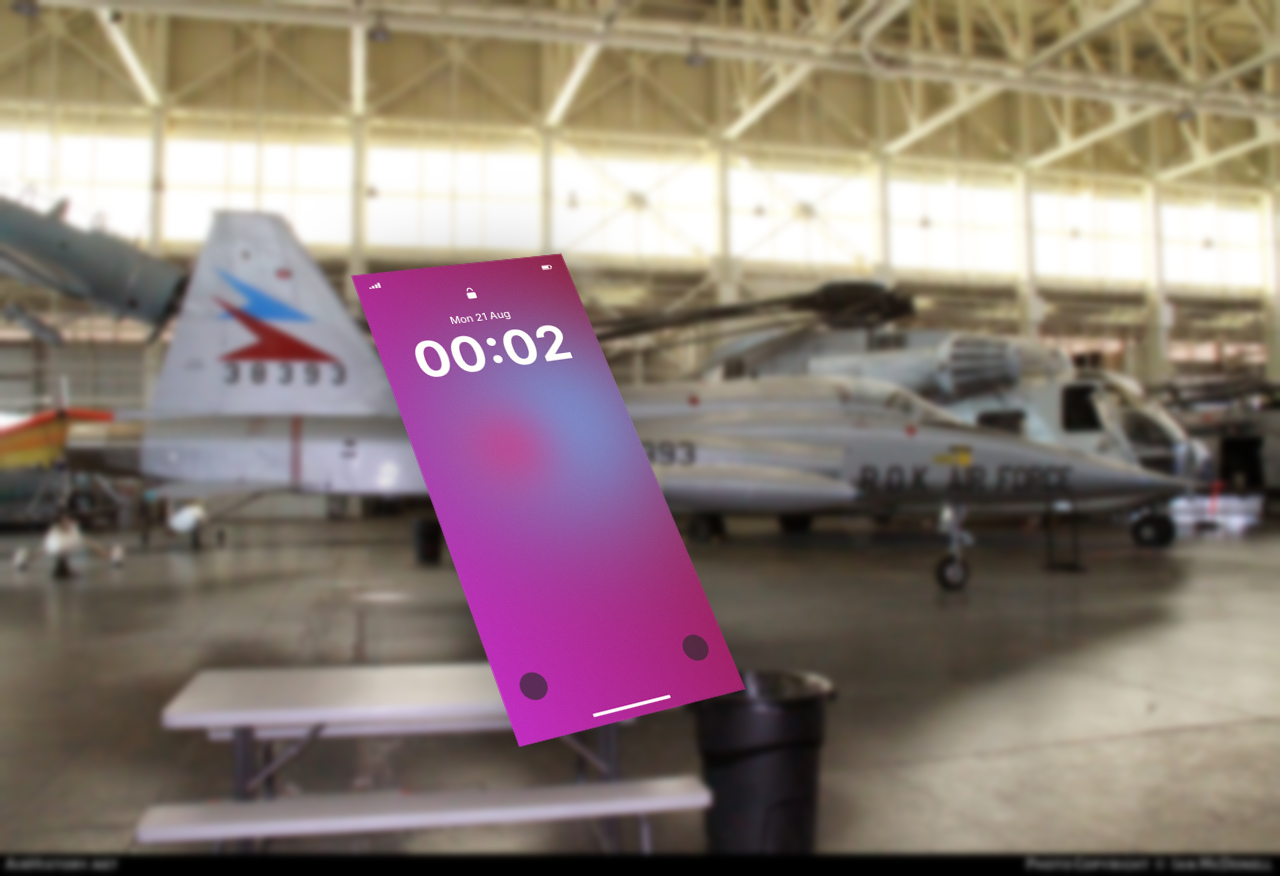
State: 0:02
